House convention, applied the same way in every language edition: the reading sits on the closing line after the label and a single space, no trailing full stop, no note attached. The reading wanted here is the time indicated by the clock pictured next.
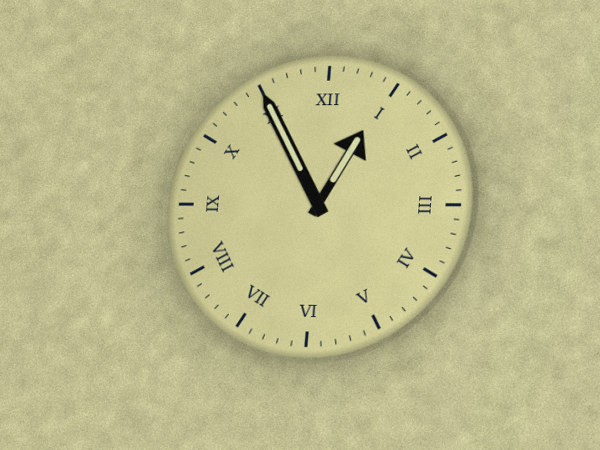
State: 12:55
